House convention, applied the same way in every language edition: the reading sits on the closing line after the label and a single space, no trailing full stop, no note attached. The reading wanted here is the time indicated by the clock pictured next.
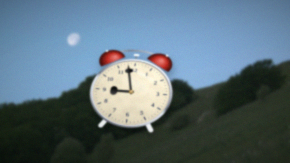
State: 8:58
